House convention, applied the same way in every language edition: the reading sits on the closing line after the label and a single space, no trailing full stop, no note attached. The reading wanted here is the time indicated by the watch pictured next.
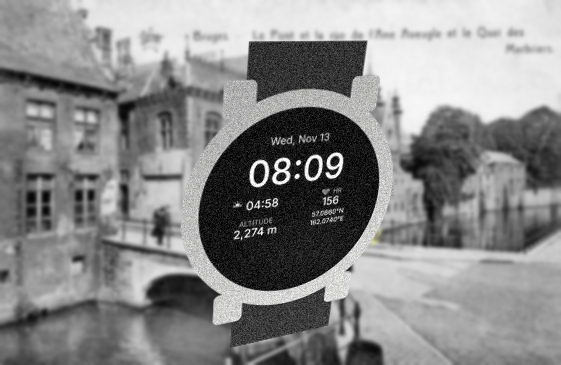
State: 8:09
